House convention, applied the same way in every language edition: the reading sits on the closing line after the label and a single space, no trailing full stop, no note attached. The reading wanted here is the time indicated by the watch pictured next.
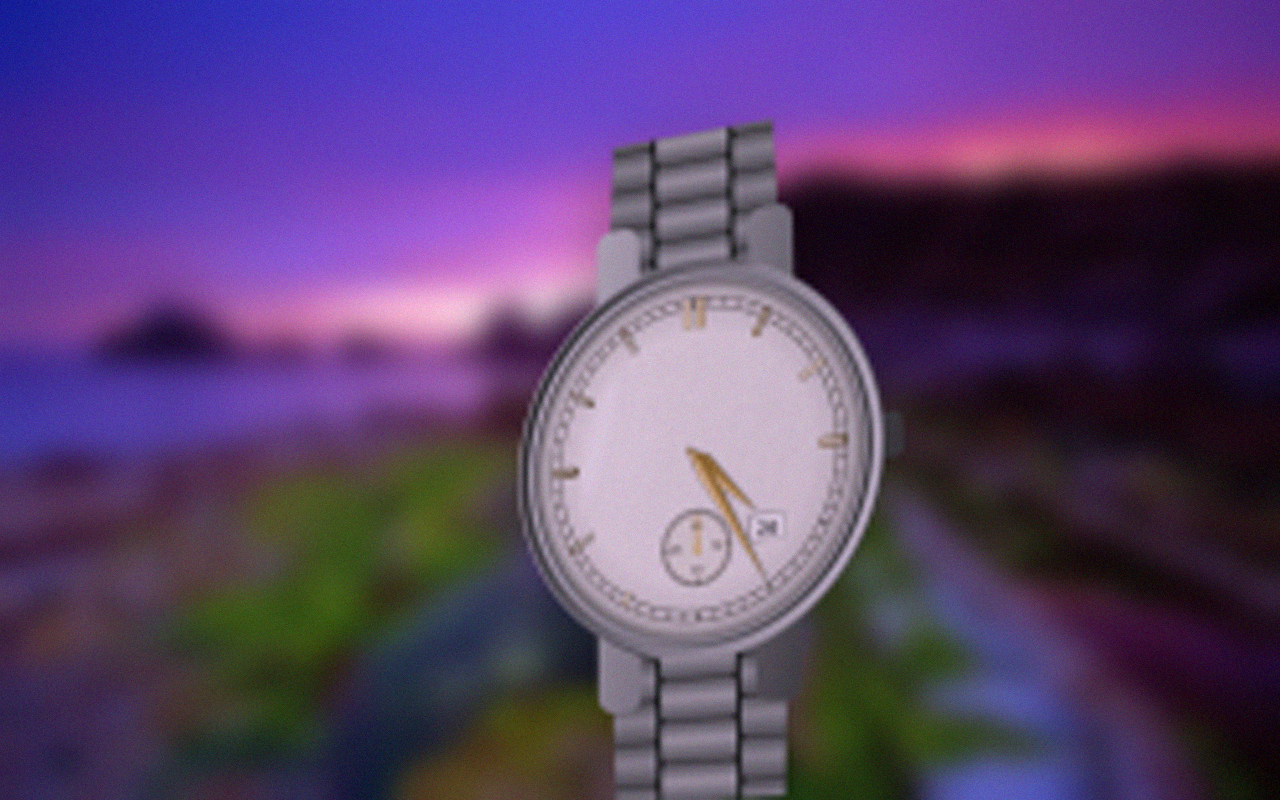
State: 4:25
